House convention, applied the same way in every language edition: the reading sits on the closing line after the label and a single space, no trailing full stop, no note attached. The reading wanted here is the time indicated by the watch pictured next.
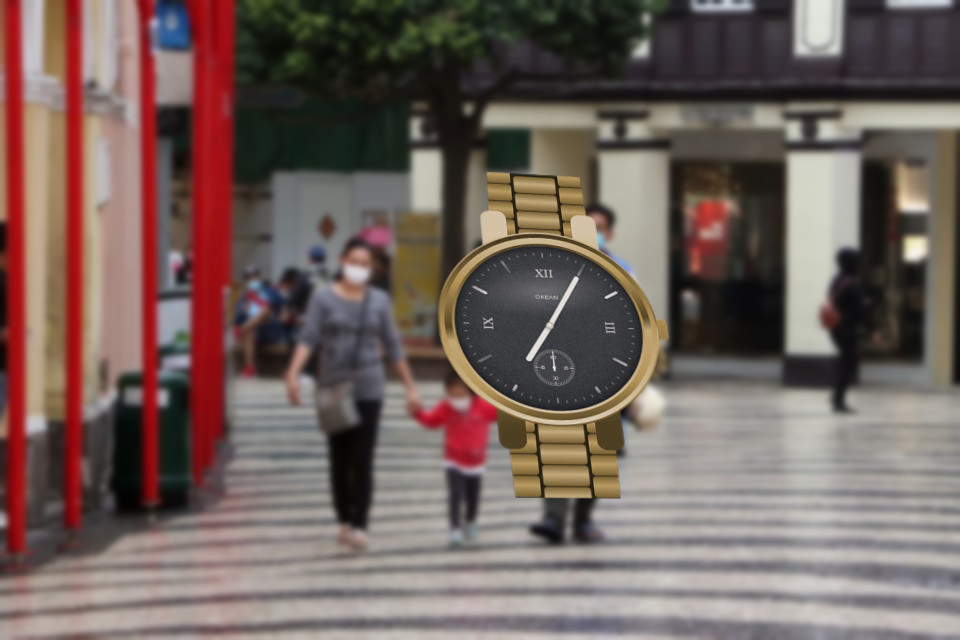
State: 7:05
